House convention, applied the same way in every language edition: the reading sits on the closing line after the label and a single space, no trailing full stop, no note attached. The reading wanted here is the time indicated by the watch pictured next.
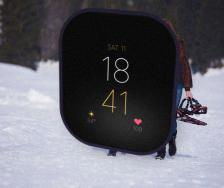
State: 18:41
